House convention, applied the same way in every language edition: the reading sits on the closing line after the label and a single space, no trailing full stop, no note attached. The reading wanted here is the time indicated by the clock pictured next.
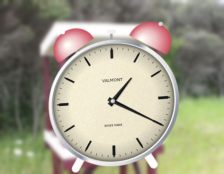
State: 1:20
